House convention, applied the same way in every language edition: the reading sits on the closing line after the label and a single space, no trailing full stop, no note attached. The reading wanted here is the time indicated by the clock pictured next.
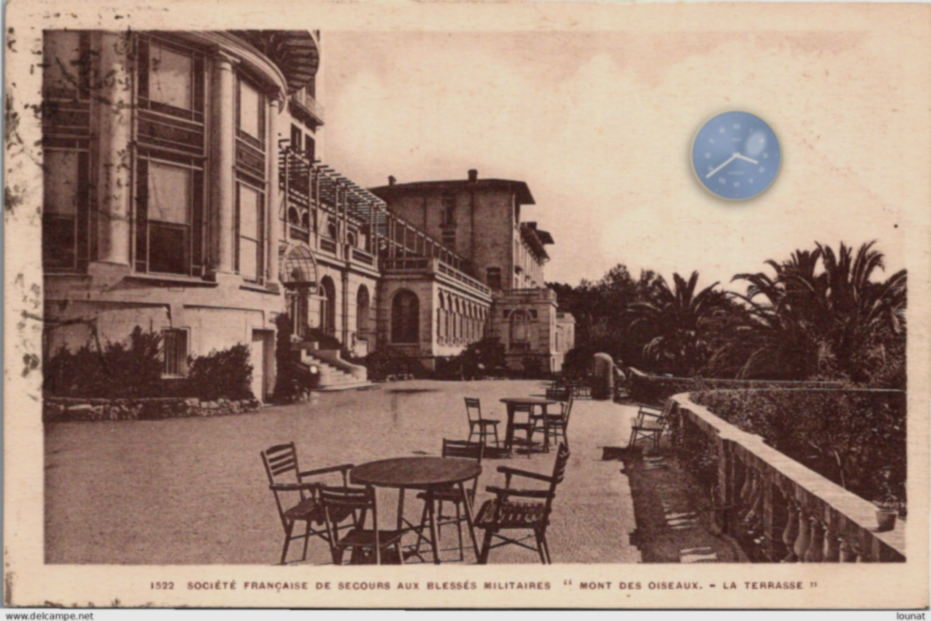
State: 3:39
